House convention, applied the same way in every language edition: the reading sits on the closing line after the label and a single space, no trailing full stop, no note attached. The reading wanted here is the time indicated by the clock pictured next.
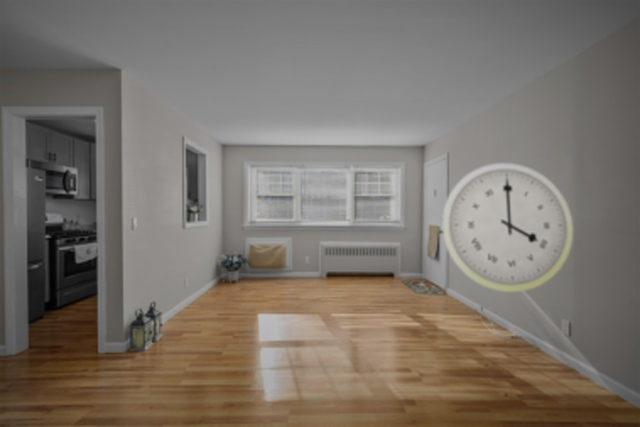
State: 4:00
